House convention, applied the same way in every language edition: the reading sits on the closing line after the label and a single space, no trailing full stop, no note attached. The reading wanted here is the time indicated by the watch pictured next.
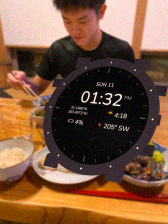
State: 1:32
